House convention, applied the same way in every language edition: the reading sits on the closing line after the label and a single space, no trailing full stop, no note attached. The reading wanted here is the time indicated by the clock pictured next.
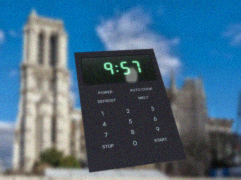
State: 9:57
